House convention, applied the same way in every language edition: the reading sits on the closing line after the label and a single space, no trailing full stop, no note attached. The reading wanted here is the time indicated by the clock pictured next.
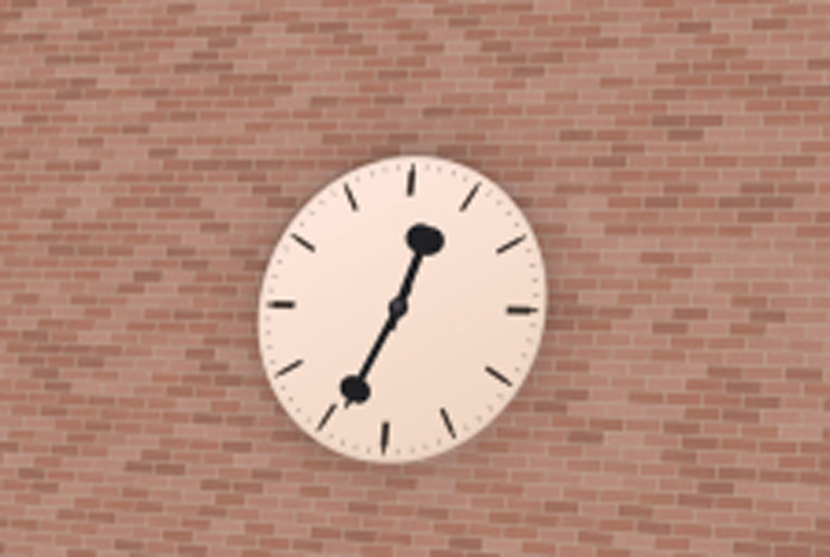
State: 12:34
